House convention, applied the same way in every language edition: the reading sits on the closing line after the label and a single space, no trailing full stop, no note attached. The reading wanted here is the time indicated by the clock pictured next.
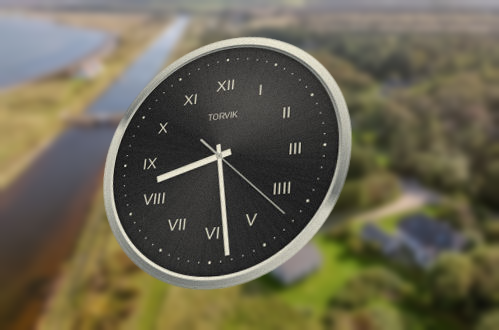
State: 8:28:22
